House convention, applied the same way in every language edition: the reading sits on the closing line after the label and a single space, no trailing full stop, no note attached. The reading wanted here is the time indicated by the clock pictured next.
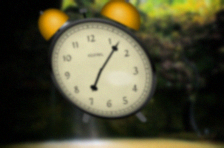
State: 7:07
